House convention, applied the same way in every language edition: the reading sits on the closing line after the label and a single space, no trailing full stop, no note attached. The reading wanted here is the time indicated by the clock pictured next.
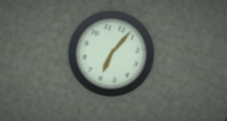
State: 6:03
